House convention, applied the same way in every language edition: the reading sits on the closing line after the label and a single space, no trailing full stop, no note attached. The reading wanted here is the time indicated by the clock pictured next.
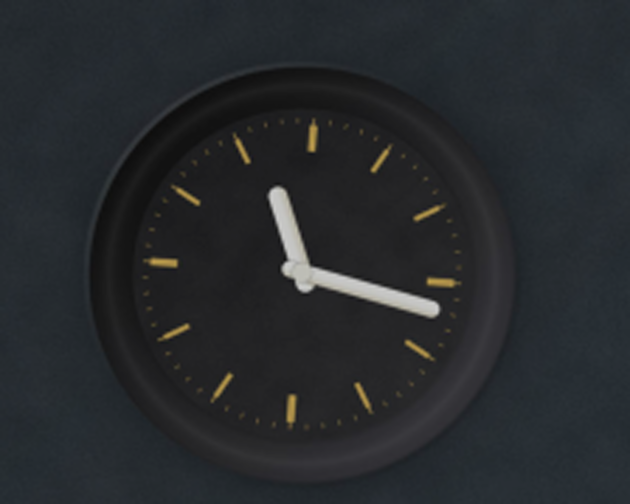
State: 11:17
